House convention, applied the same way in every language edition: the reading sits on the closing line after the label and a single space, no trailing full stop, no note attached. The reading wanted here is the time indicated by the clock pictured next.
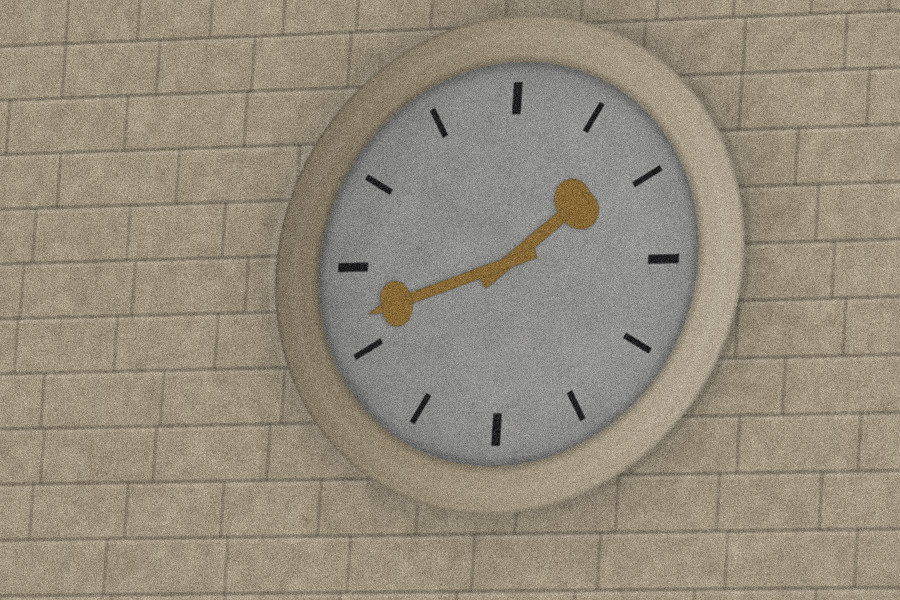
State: 1:42
